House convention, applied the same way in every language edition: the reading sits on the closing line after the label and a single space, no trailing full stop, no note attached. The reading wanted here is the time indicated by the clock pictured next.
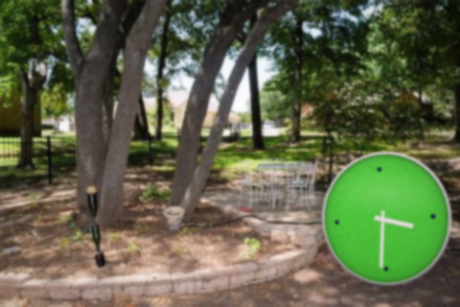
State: 3:31
